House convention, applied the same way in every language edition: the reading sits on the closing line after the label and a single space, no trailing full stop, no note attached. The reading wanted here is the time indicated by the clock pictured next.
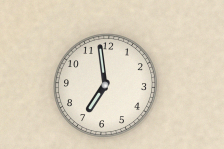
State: 6:58
